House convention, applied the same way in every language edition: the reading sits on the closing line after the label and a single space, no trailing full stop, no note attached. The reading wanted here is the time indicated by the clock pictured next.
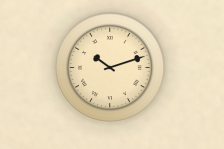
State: 10:12
